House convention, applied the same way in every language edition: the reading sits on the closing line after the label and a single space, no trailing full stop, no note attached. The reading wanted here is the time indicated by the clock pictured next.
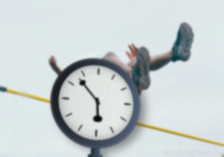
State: 5:53
